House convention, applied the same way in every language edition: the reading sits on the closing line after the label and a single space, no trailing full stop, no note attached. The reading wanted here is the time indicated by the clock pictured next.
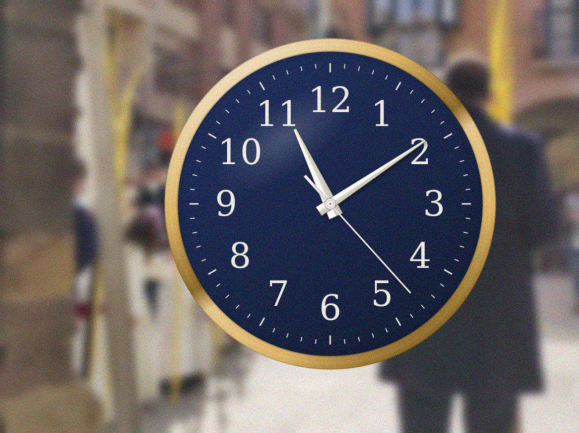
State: 11:09:23
